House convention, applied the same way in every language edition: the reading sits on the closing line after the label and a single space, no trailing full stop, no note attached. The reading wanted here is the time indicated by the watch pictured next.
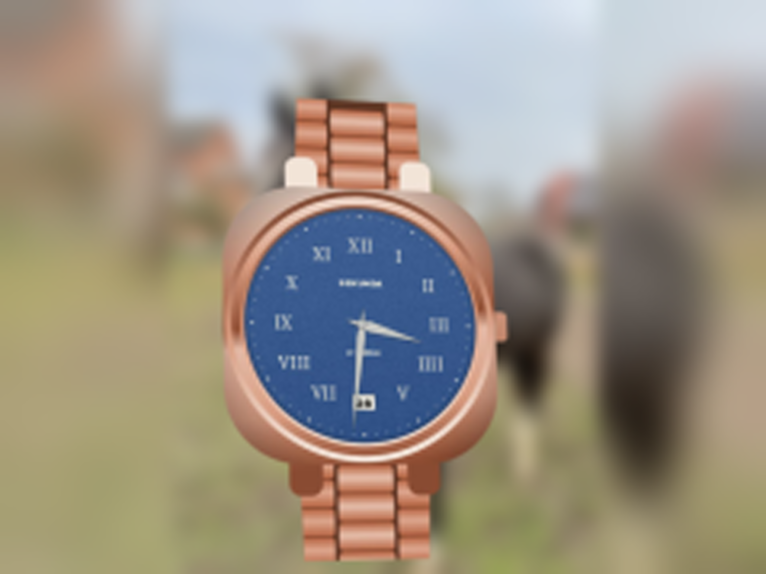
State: 3:31
